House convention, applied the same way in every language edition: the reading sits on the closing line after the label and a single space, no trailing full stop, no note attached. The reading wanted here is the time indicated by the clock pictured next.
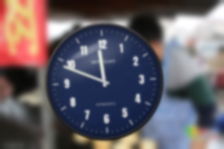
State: 11:49
